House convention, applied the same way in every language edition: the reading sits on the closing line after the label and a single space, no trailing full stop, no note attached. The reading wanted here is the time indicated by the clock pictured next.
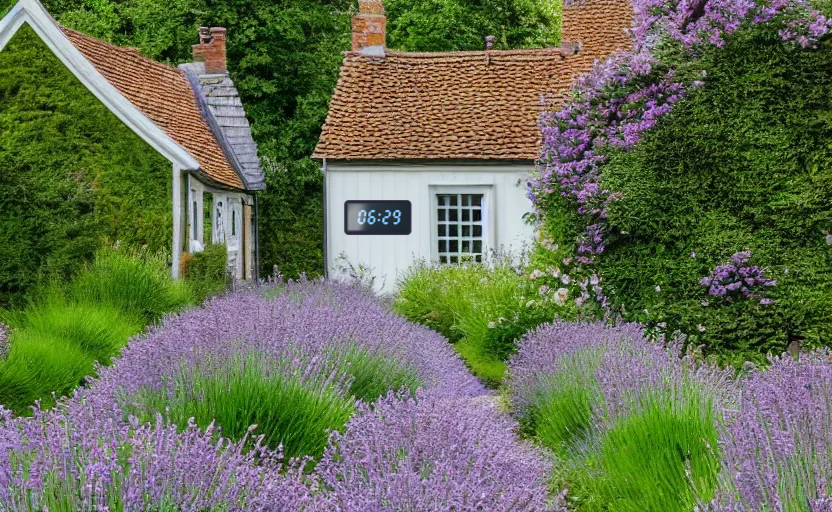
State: 6:29
